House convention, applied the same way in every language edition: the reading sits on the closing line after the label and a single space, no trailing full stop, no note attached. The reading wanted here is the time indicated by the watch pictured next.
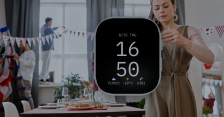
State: 16:50
